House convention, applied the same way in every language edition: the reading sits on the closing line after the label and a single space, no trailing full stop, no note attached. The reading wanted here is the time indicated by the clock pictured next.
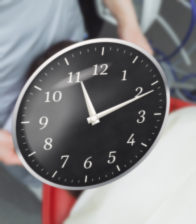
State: 11:11
